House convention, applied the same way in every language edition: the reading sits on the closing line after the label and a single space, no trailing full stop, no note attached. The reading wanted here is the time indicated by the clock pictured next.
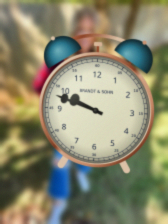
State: 9:48
